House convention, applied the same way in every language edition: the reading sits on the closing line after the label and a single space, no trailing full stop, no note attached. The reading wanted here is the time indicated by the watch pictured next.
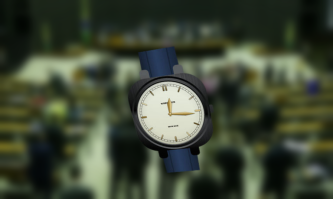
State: 12:16
